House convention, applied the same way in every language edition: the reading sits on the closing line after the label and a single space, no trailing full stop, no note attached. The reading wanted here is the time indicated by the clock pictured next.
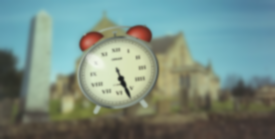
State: 5:27
